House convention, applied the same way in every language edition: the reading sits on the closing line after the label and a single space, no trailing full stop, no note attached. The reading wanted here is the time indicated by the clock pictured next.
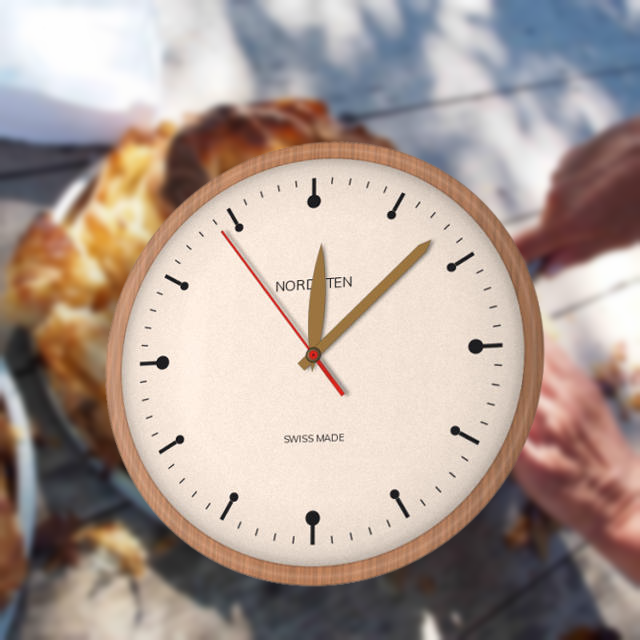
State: 12:07:54
